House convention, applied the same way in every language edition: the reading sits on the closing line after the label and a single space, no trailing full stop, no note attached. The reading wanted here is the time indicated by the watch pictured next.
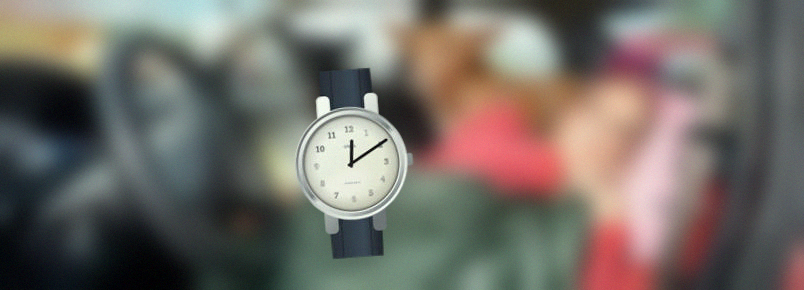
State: 12:10
